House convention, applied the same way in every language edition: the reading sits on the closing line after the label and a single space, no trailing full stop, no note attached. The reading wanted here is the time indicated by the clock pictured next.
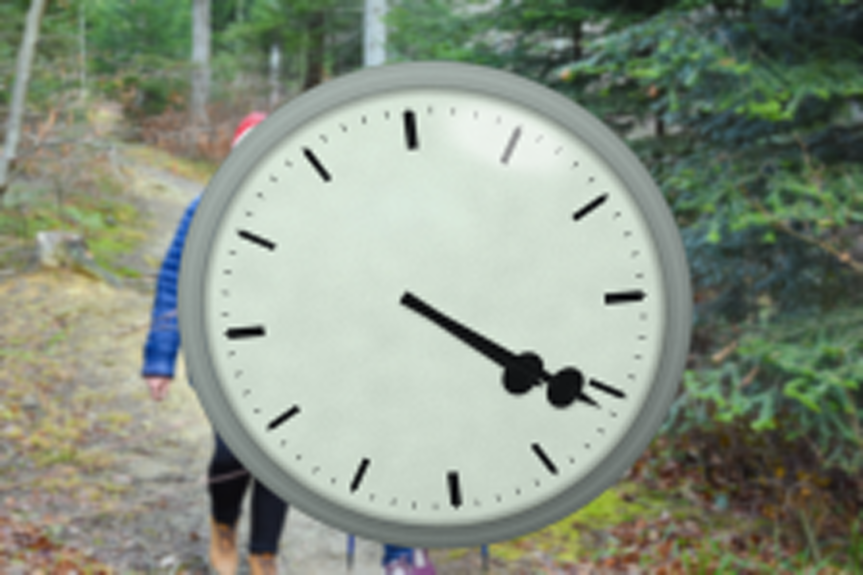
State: 4:21
